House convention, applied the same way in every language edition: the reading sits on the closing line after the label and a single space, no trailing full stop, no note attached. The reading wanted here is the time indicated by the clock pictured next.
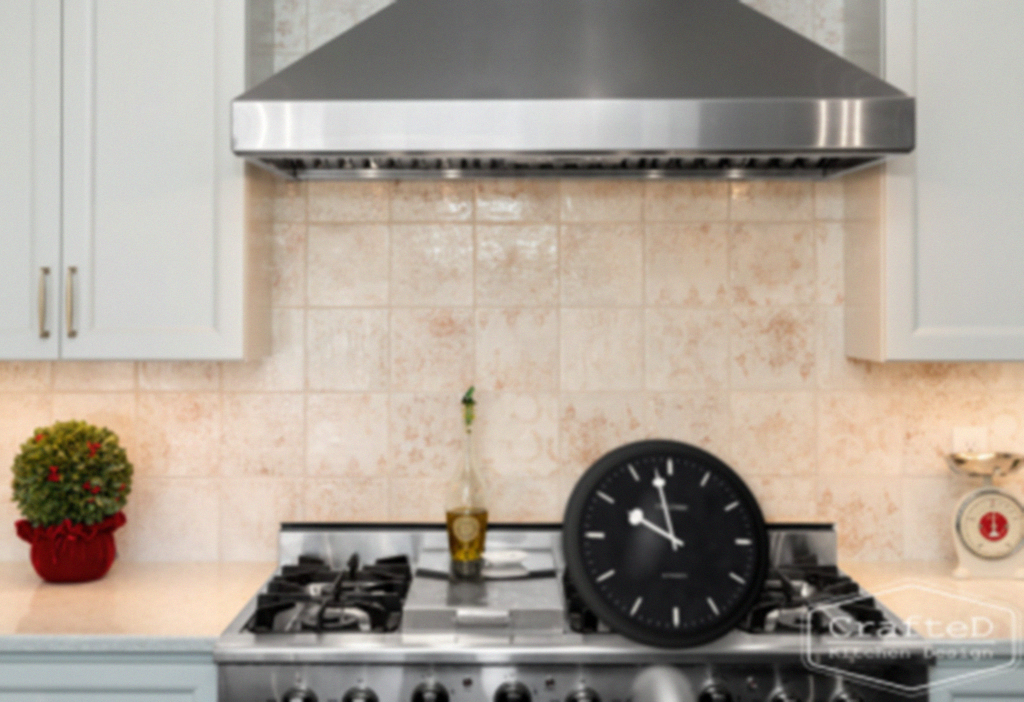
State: 9:58
